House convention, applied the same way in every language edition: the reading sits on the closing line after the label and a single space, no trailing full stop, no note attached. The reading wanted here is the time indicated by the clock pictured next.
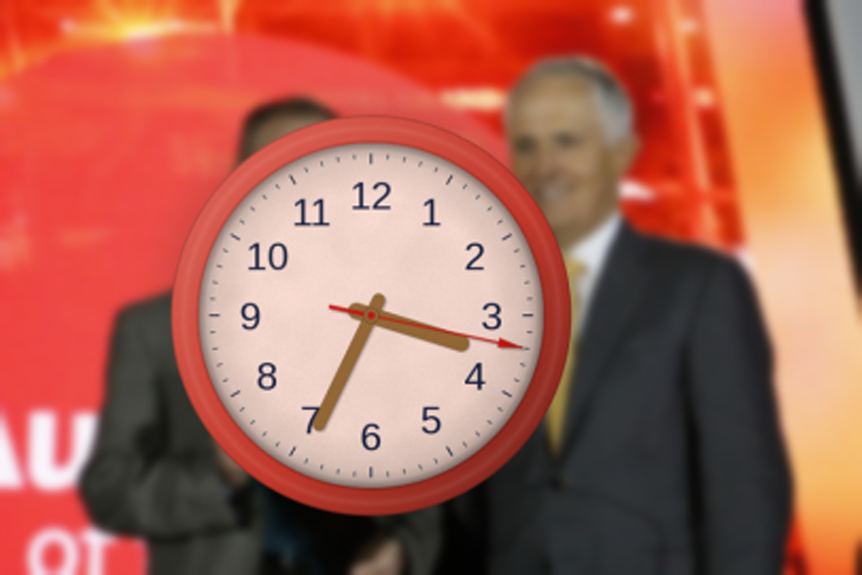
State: 3:34:17
